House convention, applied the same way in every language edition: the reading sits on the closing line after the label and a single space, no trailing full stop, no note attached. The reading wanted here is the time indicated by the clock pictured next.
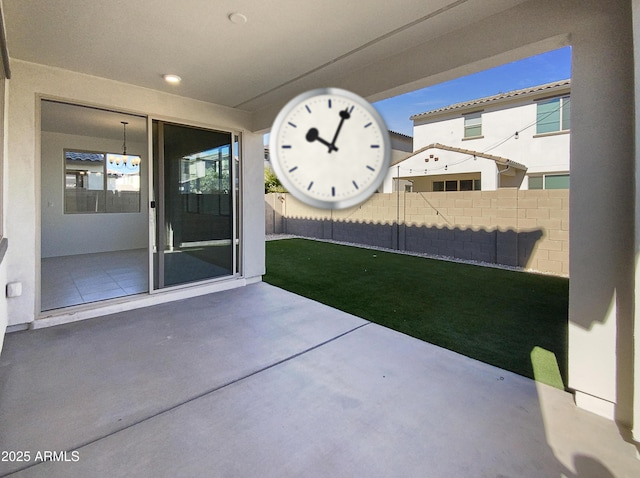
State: 10:04
